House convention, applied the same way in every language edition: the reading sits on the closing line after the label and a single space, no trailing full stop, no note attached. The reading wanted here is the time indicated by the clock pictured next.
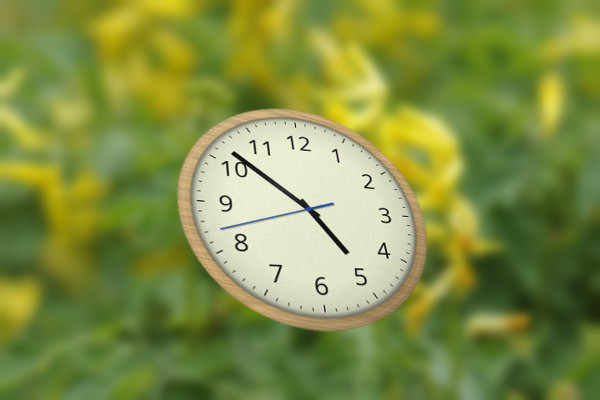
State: 4:51:42
